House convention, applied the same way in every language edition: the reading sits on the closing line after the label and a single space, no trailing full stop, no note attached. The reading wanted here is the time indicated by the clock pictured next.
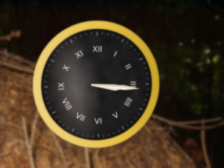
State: 3:16
